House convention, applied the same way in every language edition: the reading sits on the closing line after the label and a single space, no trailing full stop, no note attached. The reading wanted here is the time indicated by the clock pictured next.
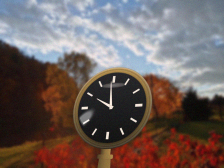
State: 9:59
